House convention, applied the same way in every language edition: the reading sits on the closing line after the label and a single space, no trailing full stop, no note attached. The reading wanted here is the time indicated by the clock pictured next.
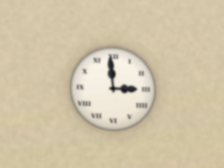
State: 2:59
